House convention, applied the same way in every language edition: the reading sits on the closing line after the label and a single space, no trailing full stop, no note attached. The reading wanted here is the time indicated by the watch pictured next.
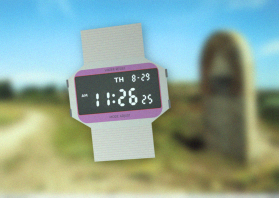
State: 11:26:25
